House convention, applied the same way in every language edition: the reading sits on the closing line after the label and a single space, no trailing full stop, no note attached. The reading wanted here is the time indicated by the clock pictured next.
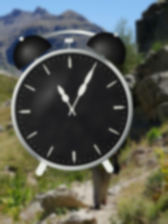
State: 11:05
